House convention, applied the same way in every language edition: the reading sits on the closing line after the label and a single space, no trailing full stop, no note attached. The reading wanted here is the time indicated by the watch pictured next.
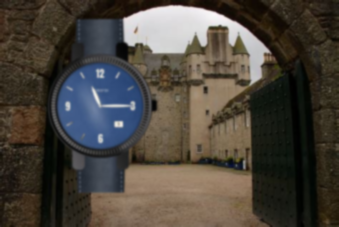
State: 11:15
